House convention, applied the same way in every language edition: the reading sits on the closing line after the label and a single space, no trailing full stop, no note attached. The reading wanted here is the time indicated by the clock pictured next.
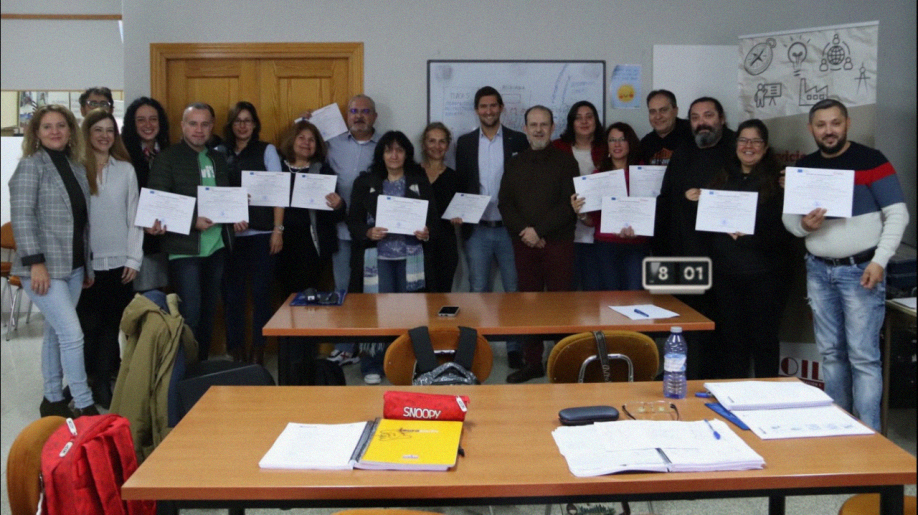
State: 8:01
